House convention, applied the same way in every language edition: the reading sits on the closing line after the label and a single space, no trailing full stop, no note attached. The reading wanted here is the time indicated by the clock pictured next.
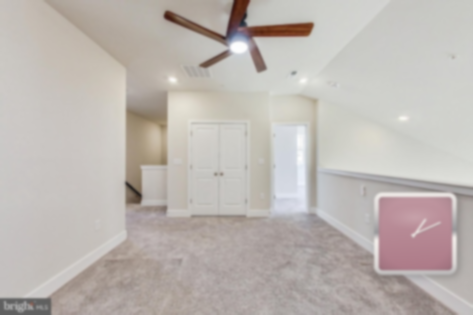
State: 1:11
